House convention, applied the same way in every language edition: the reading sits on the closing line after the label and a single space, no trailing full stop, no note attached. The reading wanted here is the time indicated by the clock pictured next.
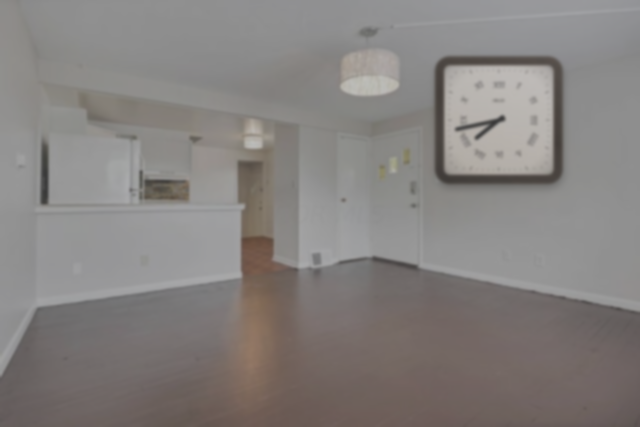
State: 7:43
